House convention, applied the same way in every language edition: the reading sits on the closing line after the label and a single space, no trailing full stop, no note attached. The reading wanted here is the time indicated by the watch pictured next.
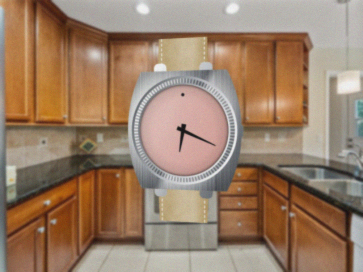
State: 6:19
